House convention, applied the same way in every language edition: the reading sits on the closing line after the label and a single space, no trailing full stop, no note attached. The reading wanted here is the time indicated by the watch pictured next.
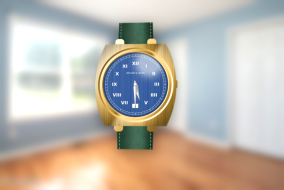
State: 5:30
